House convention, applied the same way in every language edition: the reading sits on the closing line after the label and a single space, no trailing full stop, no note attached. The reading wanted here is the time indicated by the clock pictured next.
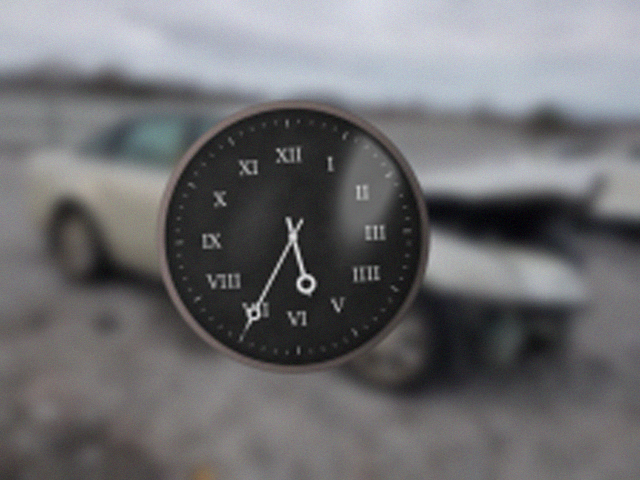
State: 5:35
